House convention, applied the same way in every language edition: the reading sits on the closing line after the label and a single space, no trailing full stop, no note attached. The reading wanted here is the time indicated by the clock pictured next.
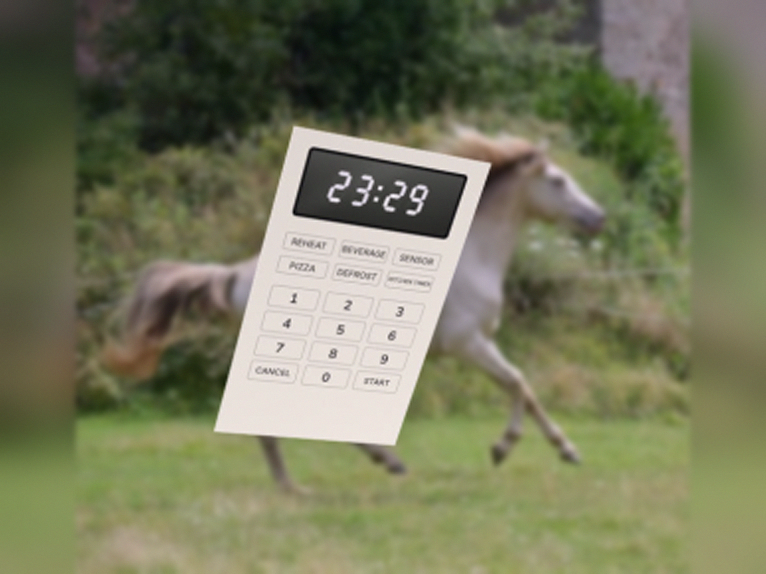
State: 23:29
